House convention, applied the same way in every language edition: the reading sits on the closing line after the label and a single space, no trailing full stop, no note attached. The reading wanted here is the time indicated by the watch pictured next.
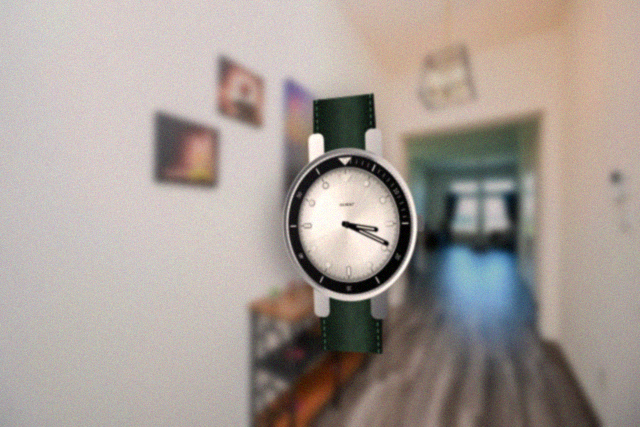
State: 3:19
